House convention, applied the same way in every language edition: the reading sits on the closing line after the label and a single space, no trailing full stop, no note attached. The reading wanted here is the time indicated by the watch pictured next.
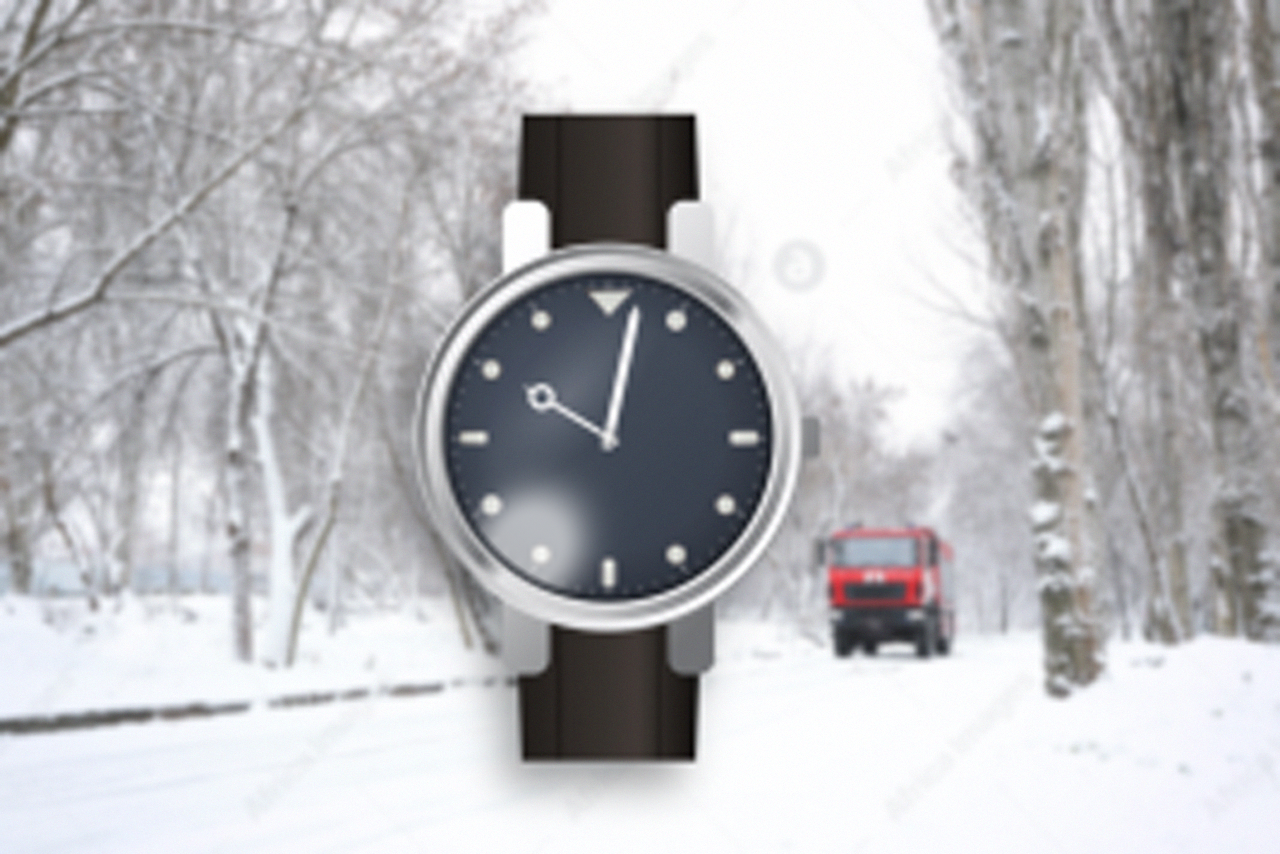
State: 10:02
